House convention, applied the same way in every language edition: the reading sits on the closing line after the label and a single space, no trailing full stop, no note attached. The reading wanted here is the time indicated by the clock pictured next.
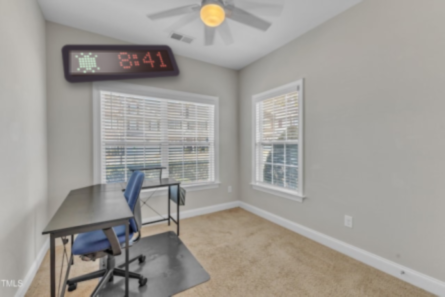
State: 8:41
